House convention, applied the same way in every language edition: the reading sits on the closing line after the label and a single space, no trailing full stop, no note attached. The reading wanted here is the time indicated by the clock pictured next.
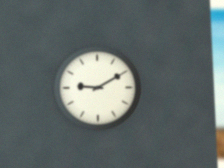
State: 9:10
